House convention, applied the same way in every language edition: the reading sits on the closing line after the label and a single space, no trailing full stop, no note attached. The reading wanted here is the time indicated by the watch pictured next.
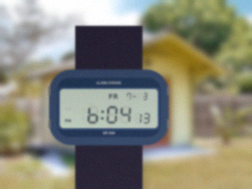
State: 6:04:13
